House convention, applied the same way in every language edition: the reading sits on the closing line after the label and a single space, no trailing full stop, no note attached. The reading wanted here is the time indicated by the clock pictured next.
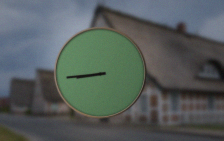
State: 8:44
